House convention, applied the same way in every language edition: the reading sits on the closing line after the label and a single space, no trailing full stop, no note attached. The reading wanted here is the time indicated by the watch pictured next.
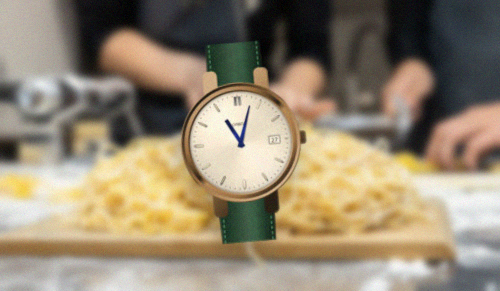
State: 11:03
